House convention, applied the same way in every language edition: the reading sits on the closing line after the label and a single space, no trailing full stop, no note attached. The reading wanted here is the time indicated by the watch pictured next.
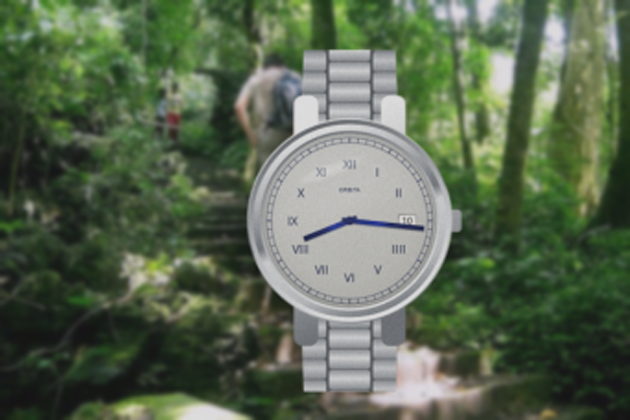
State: 8:16
